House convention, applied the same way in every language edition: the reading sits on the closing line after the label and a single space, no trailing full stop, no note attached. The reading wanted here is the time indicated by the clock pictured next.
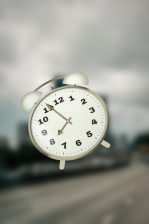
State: 7:56
